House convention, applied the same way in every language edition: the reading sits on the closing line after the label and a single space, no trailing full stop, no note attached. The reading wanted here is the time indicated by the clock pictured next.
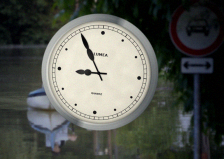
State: 8:55
